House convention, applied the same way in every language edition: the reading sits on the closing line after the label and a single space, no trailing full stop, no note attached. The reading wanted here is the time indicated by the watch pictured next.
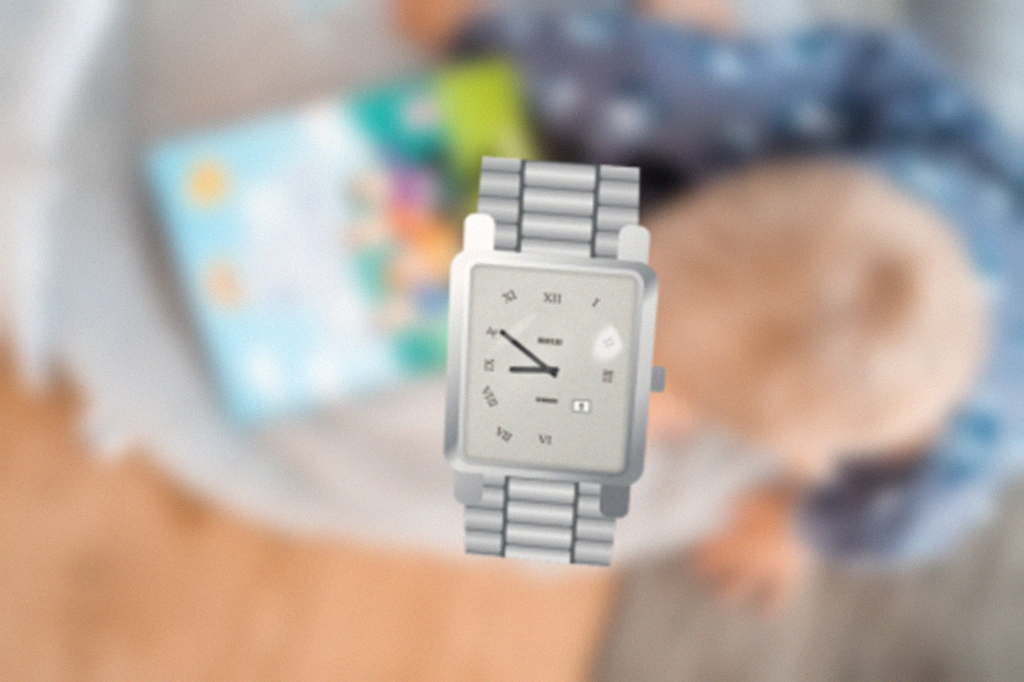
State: 8:51
